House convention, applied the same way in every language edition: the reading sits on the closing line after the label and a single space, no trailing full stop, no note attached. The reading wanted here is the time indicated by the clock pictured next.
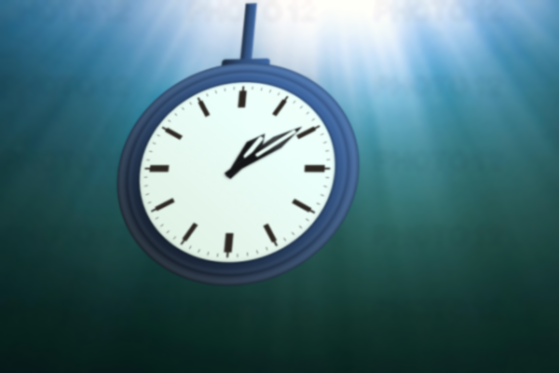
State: 1:09
